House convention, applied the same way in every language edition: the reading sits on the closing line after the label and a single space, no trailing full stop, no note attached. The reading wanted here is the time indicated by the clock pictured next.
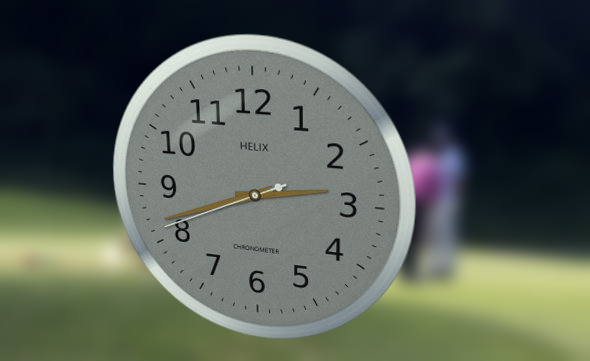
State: 2:41:41
